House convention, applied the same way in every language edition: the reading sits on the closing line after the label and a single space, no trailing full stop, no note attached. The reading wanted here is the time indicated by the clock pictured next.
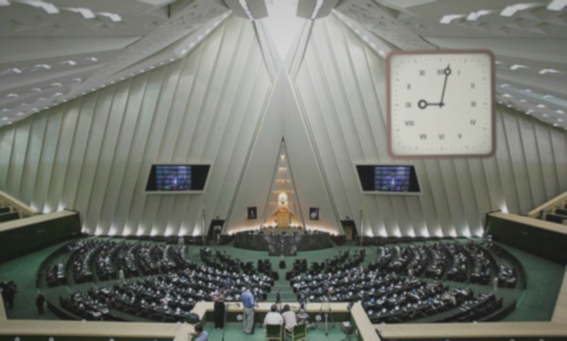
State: 9:02
